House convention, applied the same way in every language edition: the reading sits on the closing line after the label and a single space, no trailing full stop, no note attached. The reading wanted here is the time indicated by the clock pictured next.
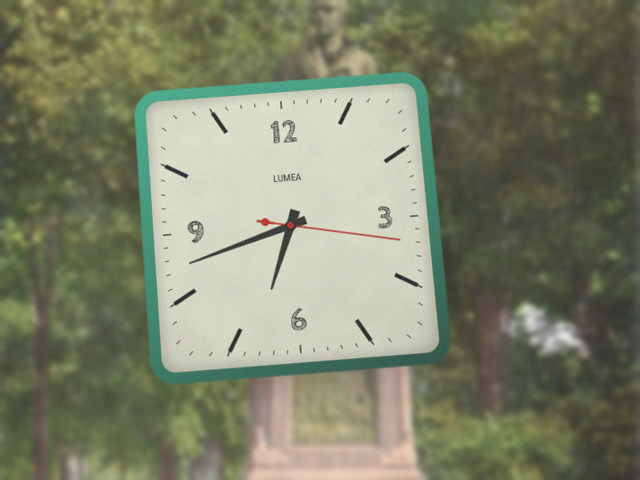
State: 6:42:17
